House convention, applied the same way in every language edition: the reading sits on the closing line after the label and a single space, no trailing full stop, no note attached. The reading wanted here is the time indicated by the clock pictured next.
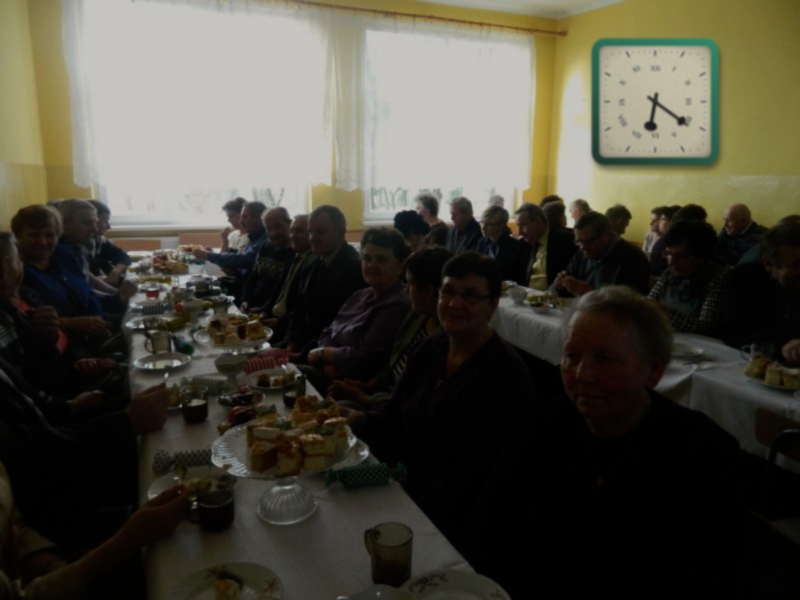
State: 6:21
